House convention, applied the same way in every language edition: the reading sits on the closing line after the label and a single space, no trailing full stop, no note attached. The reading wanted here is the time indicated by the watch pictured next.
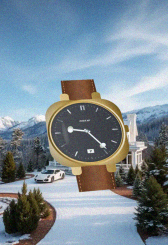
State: 9:24
